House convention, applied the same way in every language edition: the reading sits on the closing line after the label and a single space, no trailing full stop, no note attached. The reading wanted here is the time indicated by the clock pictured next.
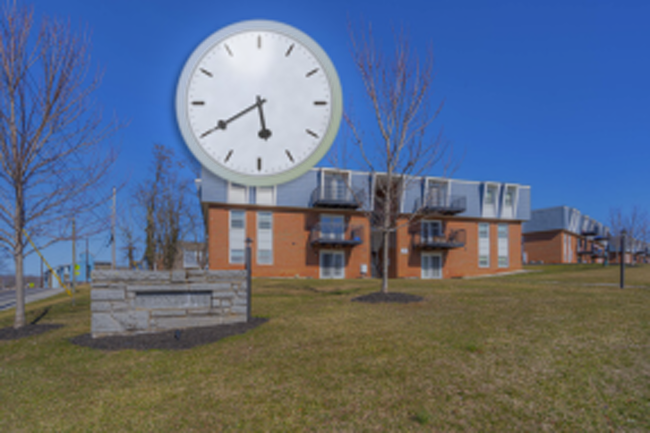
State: 5:40
